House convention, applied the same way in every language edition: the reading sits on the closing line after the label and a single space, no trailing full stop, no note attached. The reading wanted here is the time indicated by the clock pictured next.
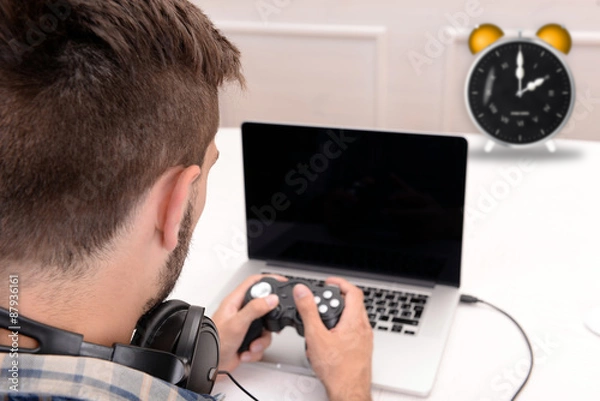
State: 2:00
